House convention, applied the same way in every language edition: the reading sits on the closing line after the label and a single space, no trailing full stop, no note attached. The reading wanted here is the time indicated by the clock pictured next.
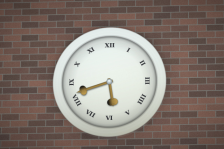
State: 5:42
